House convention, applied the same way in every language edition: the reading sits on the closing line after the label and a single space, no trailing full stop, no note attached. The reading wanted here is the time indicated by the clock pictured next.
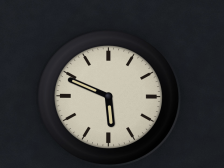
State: 5:49
